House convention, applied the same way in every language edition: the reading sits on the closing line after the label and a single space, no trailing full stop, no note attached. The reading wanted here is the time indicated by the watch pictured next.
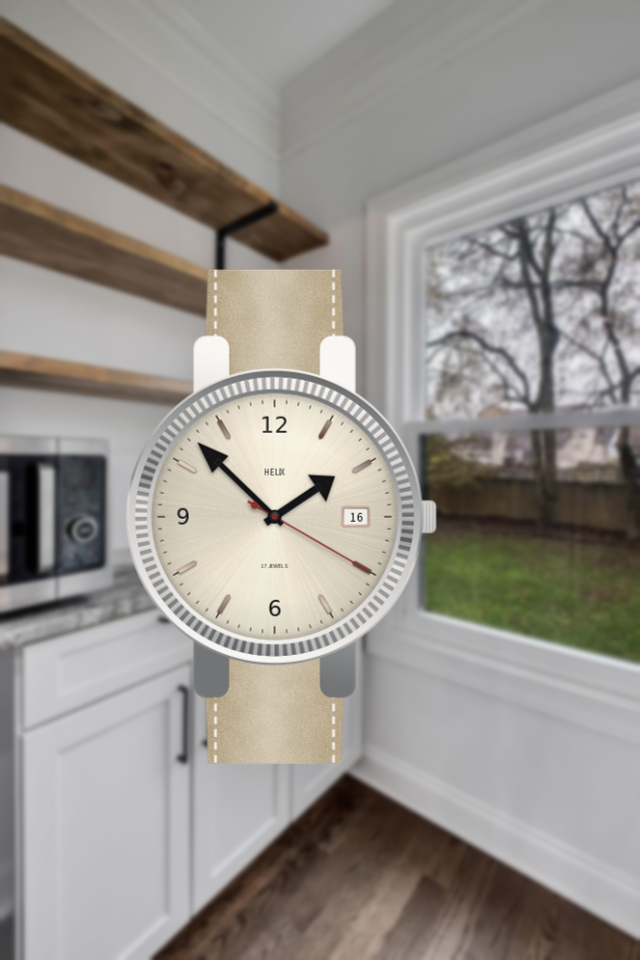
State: 1:52:20
